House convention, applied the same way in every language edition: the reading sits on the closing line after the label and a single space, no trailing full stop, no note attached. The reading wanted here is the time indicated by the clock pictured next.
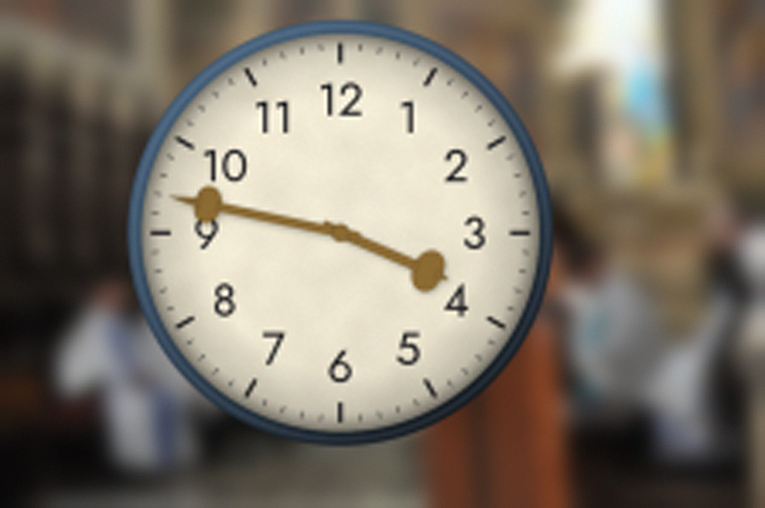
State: 3:47
